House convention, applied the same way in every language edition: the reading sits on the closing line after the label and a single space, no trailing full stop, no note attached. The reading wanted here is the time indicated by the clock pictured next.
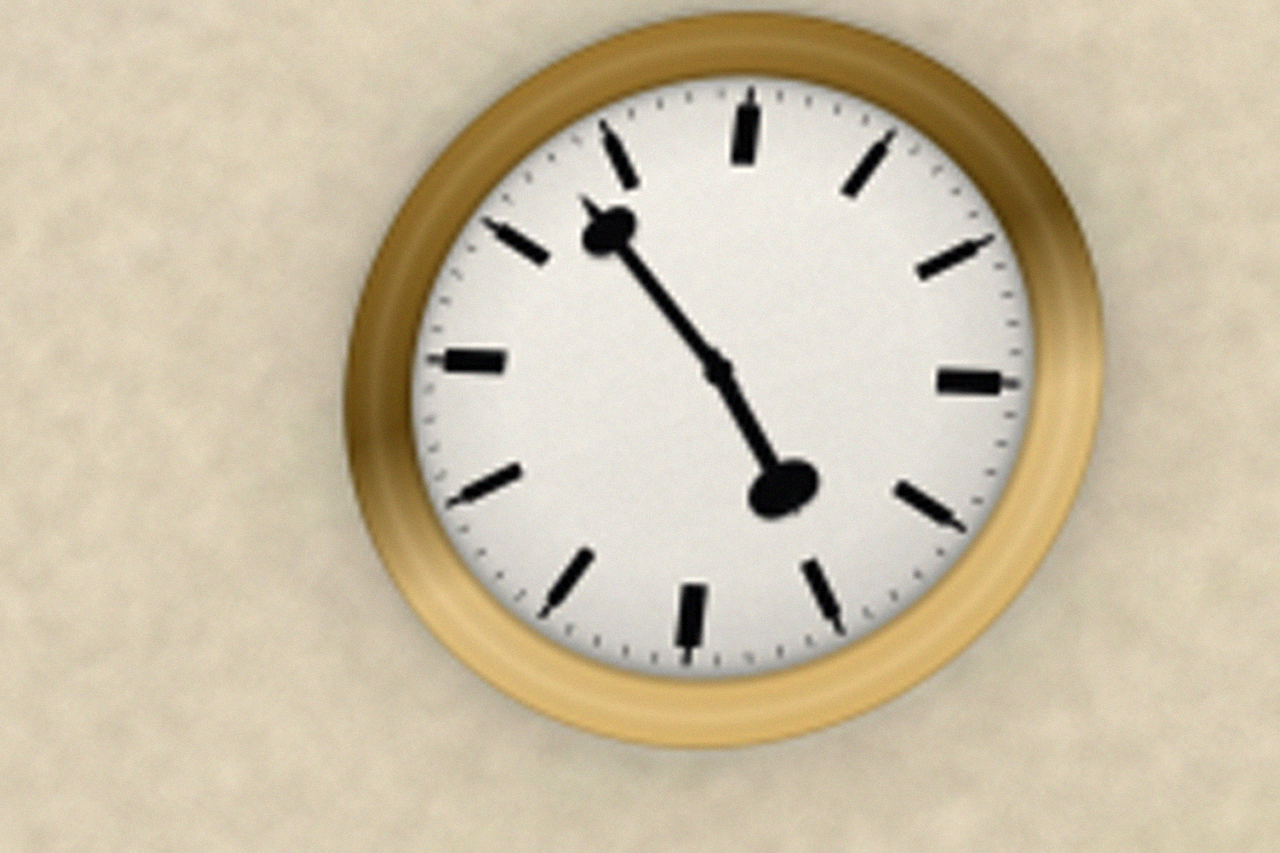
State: 4:53
